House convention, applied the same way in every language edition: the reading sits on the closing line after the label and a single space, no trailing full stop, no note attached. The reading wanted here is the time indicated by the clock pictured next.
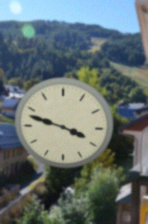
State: 3:48
